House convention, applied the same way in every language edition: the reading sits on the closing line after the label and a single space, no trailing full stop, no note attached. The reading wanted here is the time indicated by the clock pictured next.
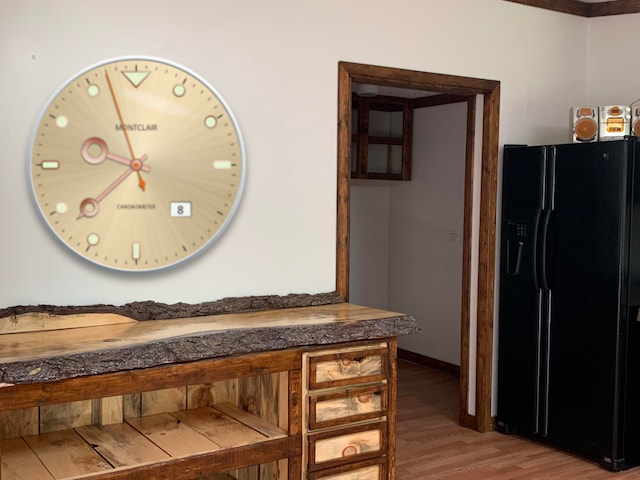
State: 9:37:57
